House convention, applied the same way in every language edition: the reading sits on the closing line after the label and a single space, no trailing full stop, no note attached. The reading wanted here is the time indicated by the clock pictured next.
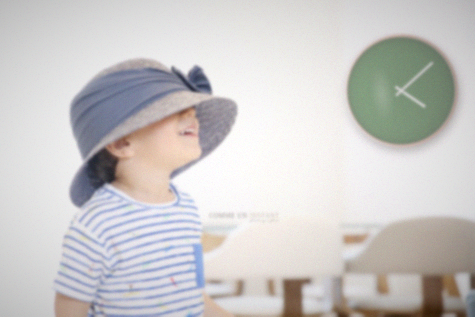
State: 4:08
